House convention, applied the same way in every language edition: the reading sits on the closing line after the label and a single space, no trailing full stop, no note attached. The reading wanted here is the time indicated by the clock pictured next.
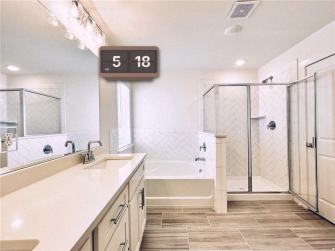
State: 5:18
